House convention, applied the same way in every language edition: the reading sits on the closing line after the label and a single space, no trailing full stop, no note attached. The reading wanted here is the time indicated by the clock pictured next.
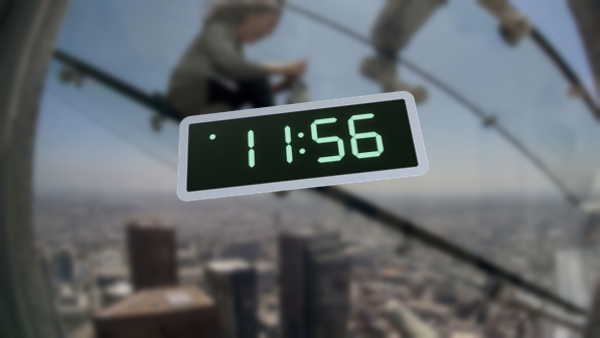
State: 11:56
